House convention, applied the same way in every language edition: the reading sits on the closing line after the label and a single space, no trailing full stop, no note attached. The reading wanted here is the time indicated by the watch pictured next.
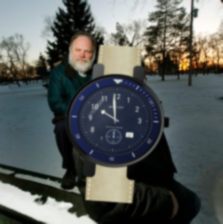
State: 9:59
